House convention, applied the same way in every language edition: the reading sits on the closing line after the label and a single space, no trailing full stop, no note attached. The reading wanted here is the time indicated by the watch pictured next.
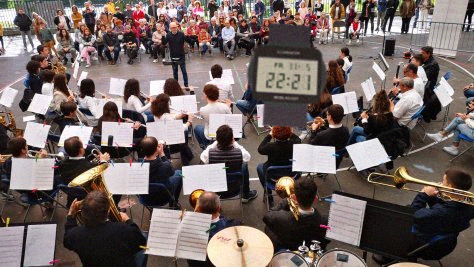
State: 22:21
